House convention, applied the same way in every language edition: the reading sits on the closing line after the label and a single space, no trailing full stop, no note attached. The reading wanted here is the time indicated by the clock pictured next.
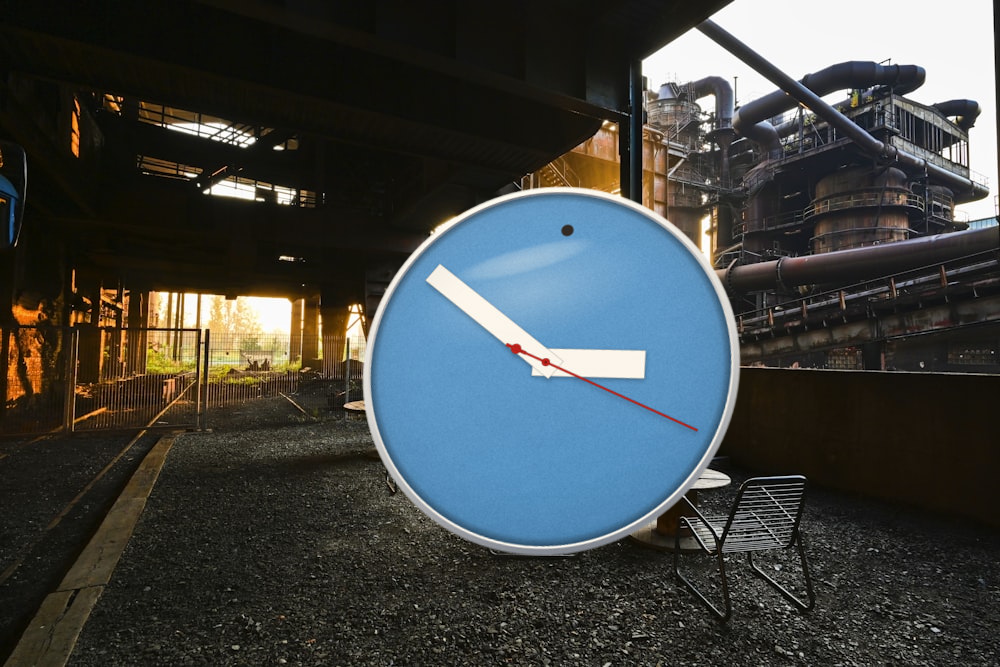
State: 2:50:18
